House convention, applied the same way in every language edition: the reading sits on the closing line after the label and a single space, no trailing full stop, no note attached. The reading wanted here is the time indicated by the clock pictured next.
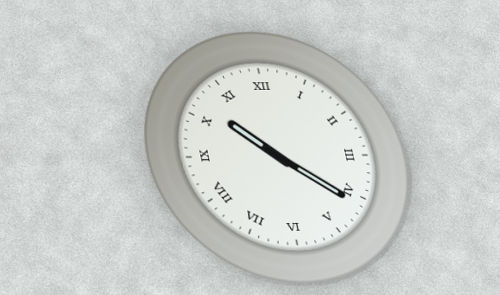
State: 10:21
